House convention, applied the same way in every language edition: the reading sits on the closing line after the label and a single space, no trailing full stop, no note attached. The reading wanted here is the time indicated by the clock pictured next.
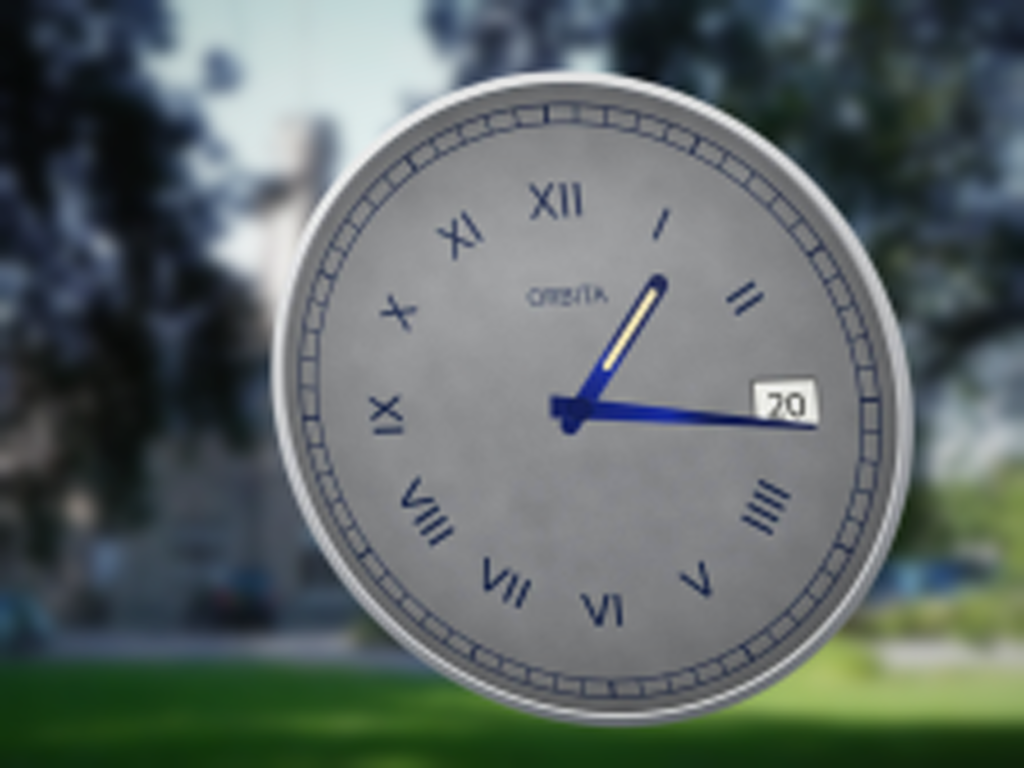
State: 1:16
